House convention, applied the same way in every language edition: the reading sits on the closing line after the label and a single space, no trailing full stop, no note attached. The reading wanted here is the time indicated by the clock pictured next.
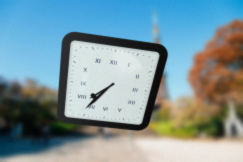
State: 7:36
